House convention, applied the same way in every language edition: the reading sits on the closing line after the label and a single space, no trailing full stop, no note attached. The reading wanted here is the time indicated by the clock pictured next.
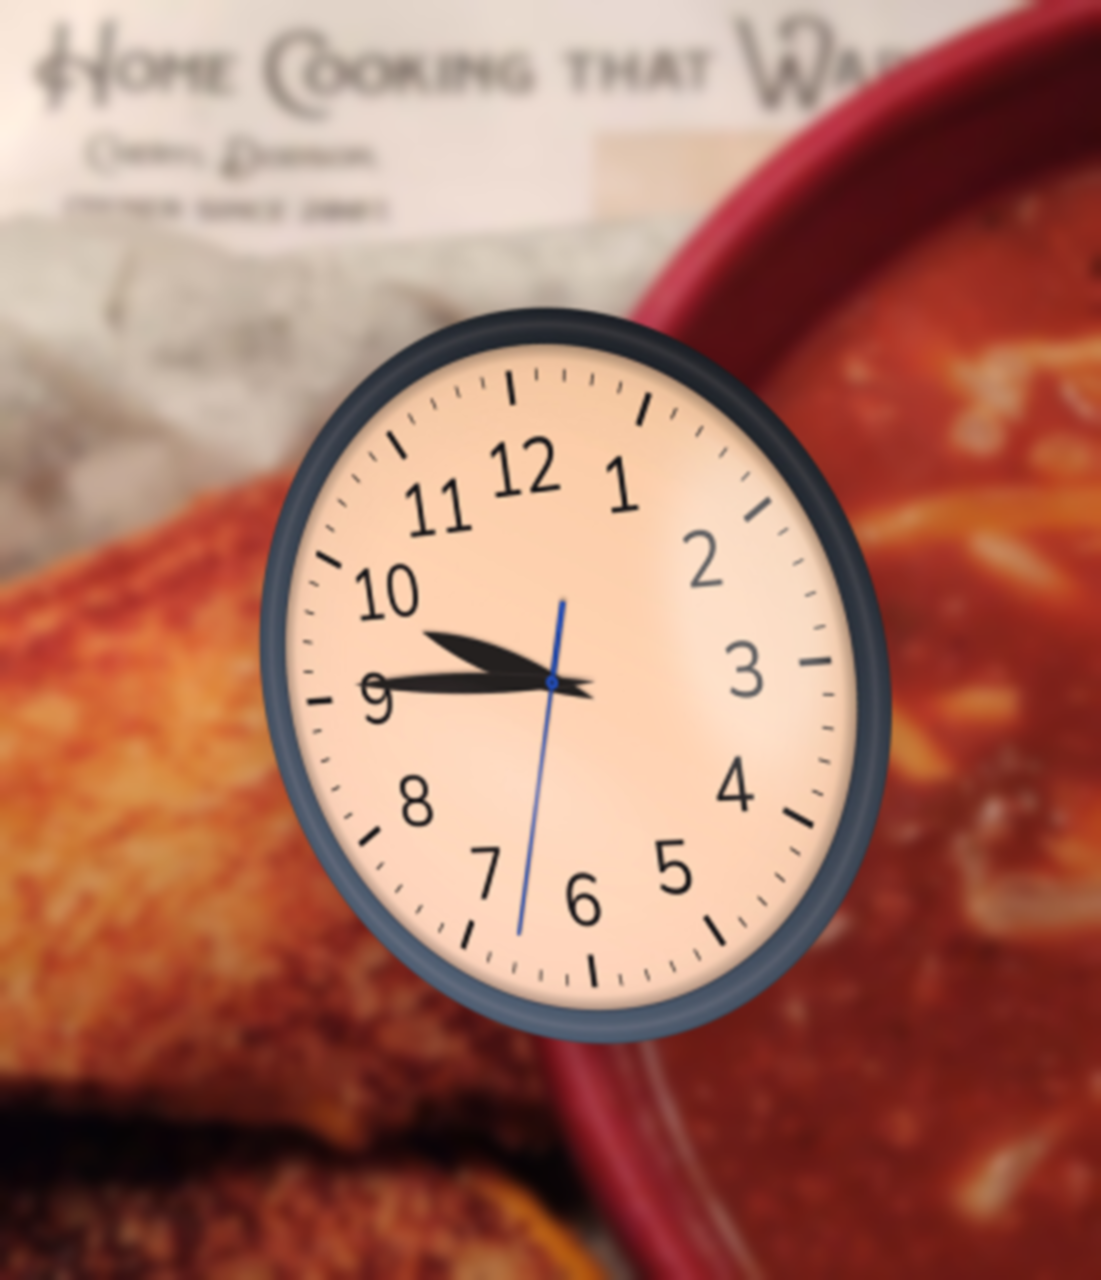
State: 9:45:33
